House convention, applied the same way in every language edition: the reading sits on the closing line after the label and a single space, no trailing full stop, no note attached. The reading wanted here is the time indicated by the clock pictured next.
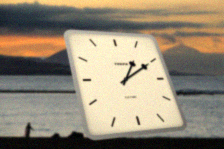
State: 1:10
